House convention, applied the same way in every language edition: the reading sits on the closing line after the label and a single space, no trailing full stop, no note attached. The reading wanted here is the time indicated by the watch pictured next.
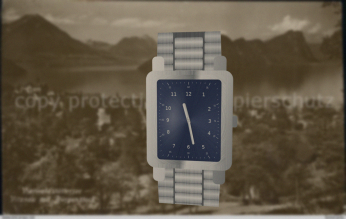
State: 11:28
